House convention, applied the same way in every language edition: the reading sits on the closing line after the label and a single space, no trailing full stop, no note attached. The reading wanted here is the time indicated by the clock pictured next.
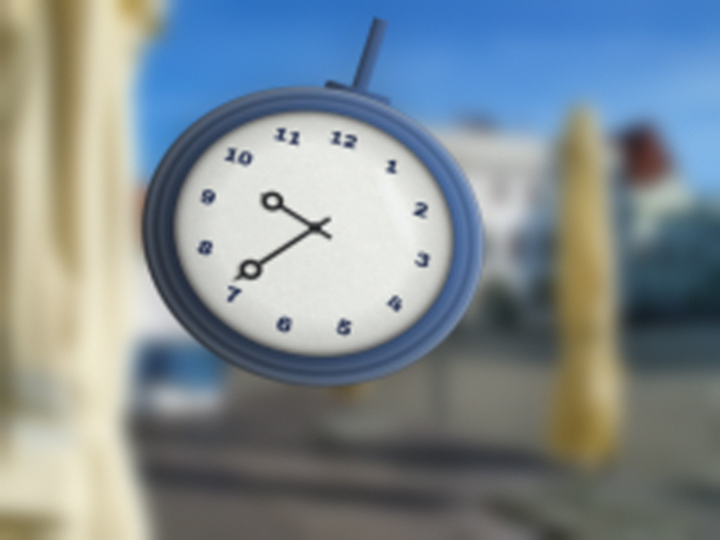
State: 9:36
